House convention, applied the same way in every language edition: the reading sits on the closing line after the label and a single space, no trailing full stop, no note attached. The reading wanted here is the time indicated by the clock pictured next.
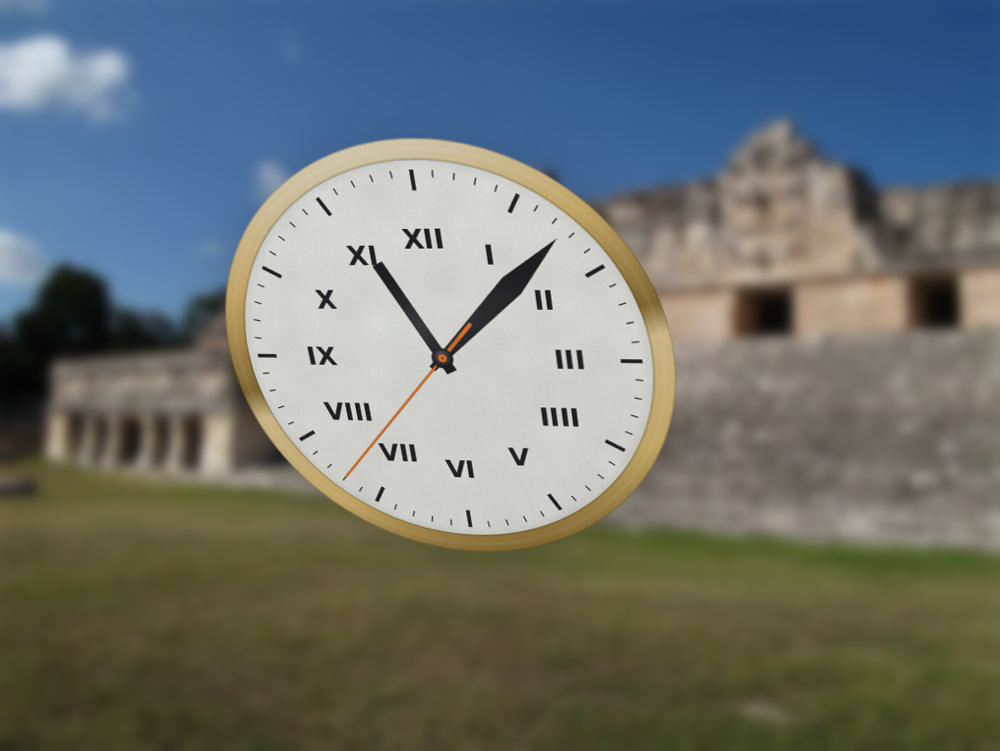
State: 11:07:37
